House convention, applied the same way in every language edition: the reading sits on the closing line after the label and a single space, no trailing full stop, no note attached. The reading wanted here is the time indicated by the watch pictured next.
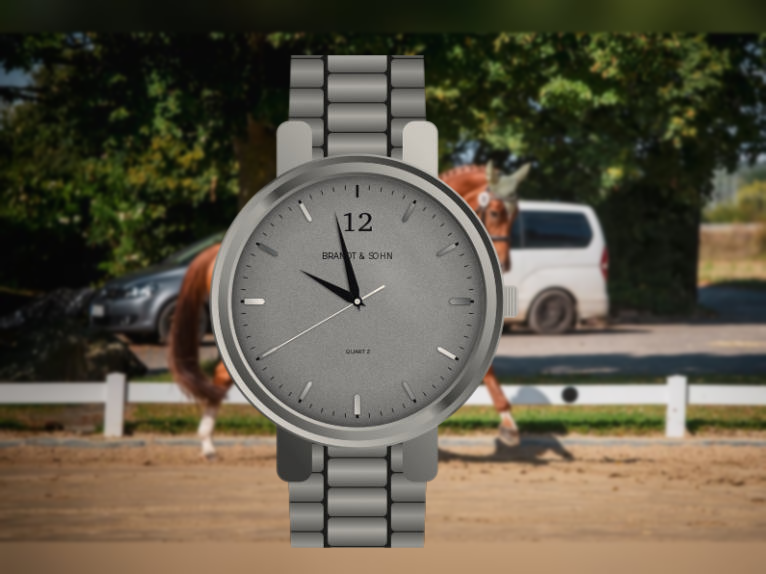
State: 9:57:40
